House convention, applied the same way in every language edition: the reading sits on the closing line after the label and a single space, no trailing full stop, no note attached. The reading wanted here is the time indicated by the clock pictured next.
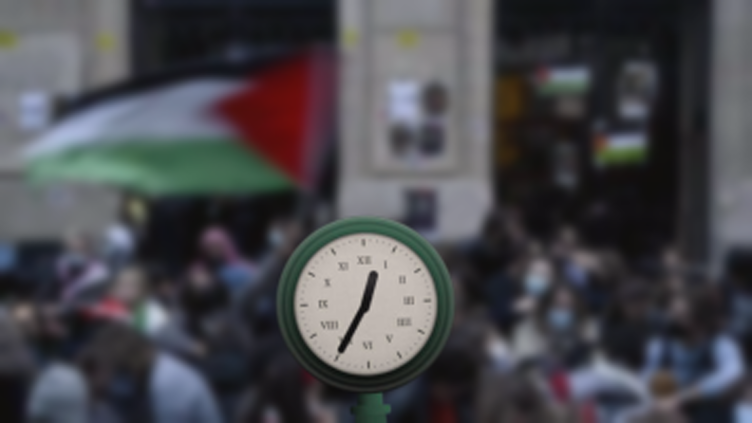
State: 12:35
